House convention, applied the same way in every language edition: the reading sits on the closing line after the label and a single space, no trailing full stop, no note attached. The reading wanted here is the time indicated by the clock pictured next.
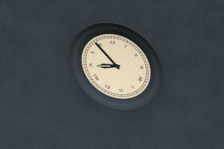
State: 8:54
